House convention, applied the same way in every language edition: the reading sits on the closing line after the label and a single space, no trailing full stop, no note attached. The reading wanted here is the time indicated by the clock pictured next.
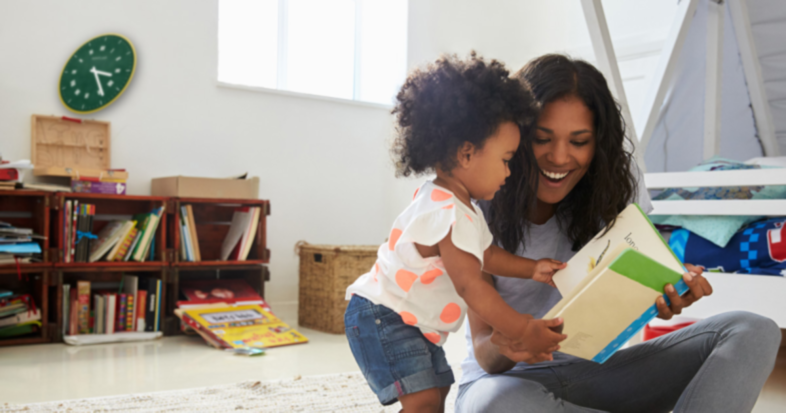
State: 3:24
